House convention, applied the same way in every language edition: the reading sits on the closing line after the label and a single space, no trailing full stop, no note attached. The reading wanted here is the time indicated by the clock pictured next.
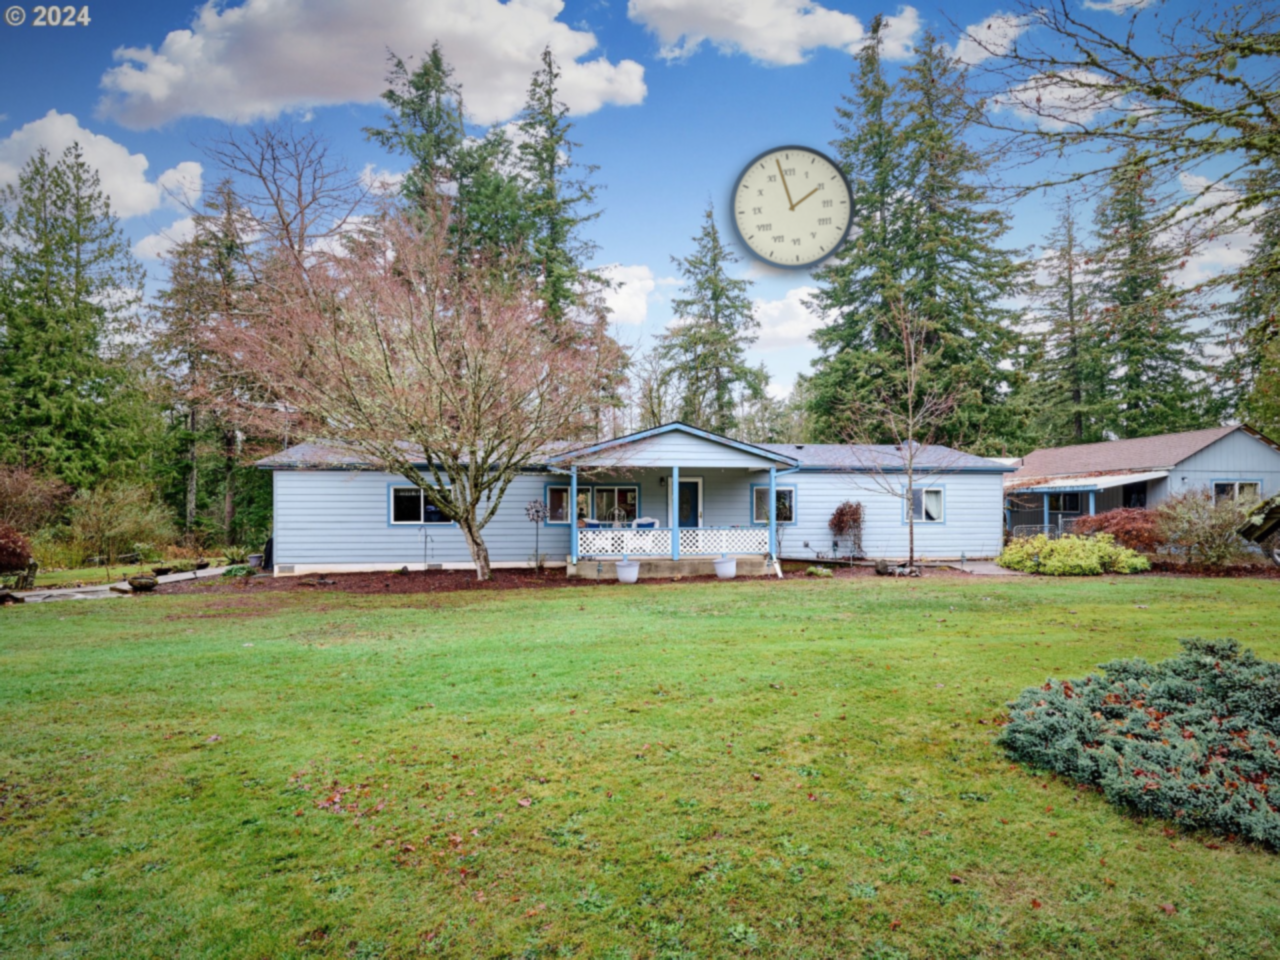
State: 1:58
